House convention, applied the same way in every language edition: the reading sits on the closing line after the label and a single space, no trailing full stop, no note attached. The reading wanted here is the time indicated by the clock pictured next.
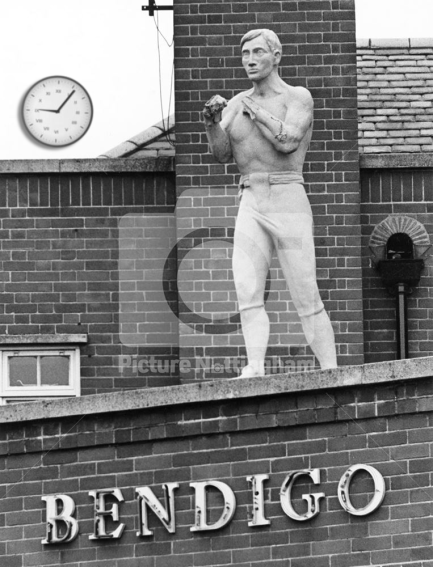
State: 9:06
